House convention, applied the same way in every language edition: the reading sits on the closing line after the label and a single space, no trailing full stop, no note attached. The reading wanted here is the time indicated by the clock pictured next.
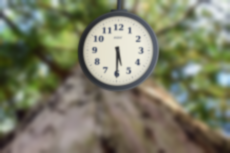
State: 5:30
